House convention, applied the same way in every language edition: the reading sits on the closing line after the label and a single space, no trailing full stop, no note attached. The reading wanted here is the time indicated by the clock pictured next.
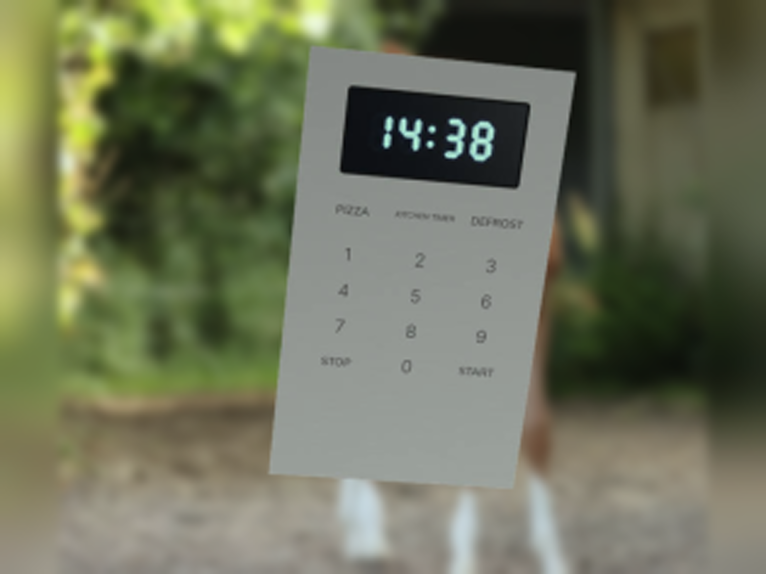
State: 14:38
